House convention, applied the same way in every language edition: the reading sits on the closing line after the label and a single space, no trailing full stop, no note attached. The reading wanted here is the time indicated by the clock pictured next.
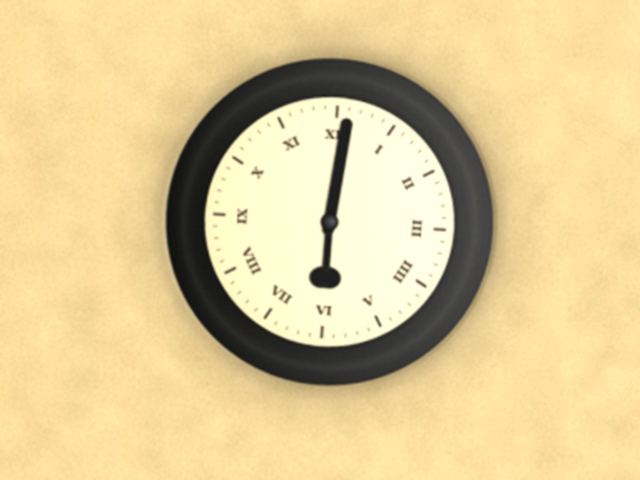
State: 6:01
